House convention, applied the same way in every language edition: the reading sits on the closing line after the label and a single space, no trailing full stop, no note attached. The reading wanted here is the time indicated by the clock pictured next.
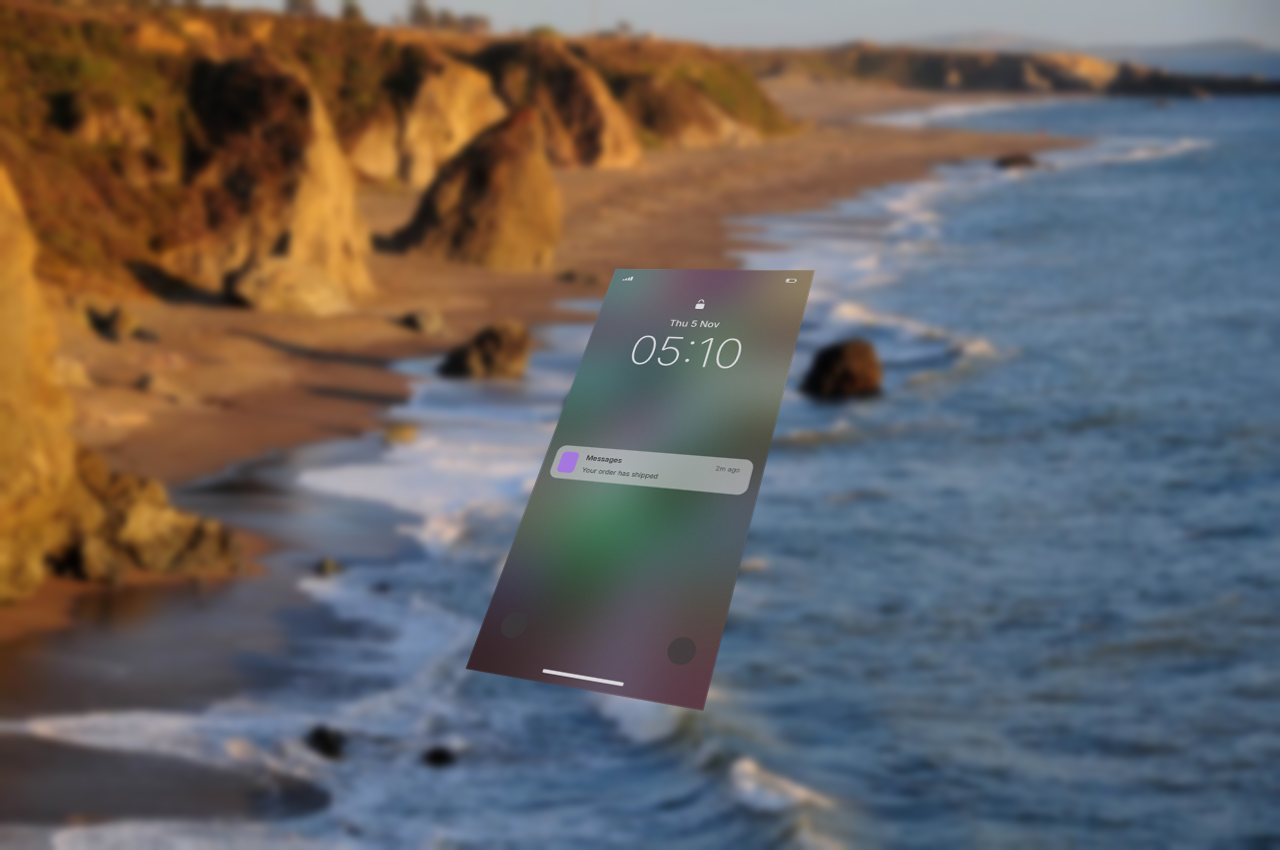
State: 5:10
